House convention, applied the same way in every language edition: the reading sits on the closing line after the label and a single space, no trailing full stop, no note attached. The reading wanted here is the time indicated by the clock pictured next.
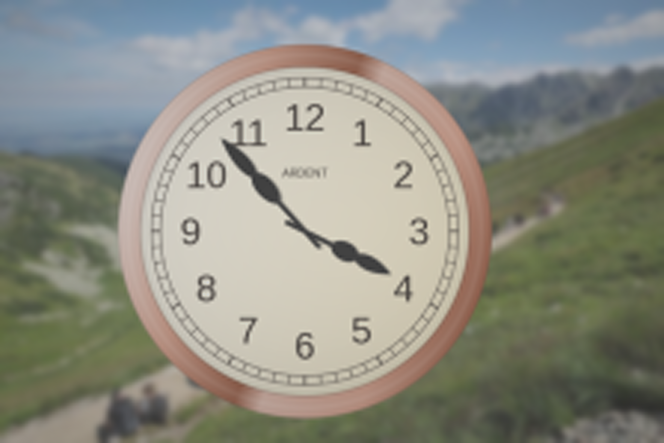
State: 3:53
